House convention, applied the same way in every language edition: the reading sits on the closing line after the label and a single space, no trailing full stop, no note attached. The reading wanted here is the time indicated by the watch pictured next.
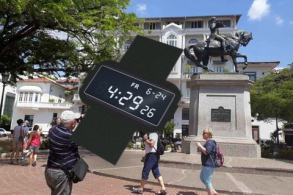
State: 4:29:26
